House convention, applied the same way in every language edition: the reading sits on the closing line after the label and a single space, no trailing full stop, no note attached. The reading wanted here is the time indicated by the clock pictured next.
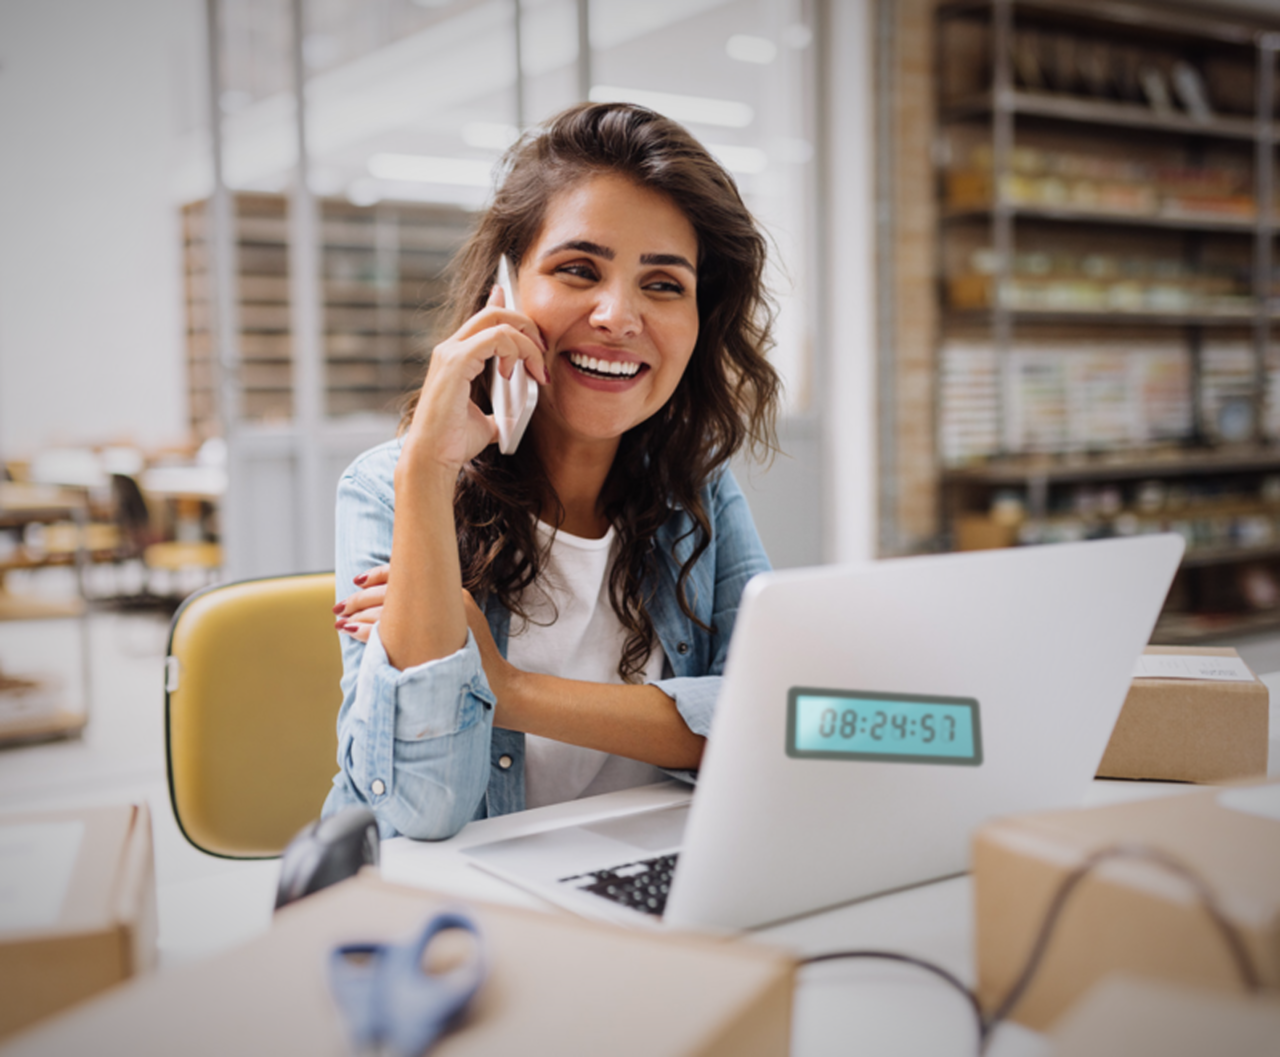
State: 8:24:57
